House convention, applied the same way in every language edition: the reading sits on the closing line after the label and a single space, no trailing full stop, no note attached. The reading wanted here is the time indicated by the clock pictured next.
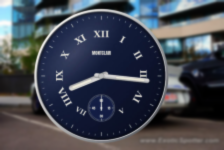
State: 8:16
